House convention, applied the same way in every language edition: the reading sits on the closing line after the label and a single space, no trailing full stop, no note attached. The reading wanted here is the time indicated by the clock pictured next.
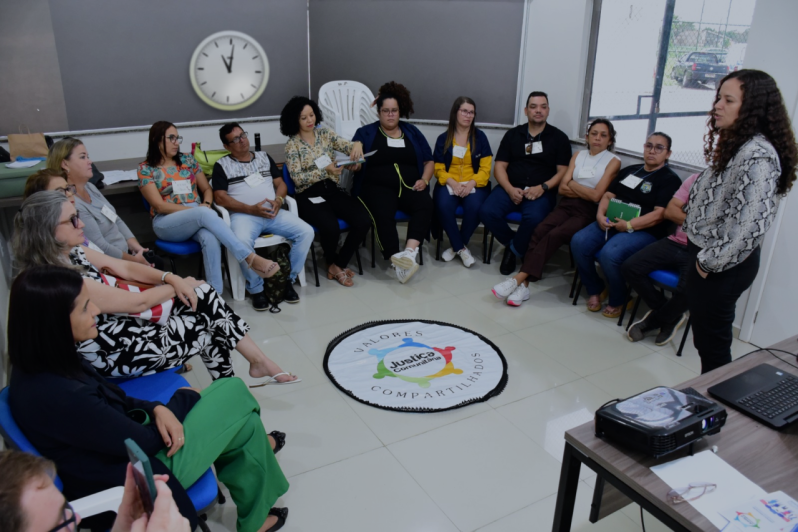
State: 11:01
